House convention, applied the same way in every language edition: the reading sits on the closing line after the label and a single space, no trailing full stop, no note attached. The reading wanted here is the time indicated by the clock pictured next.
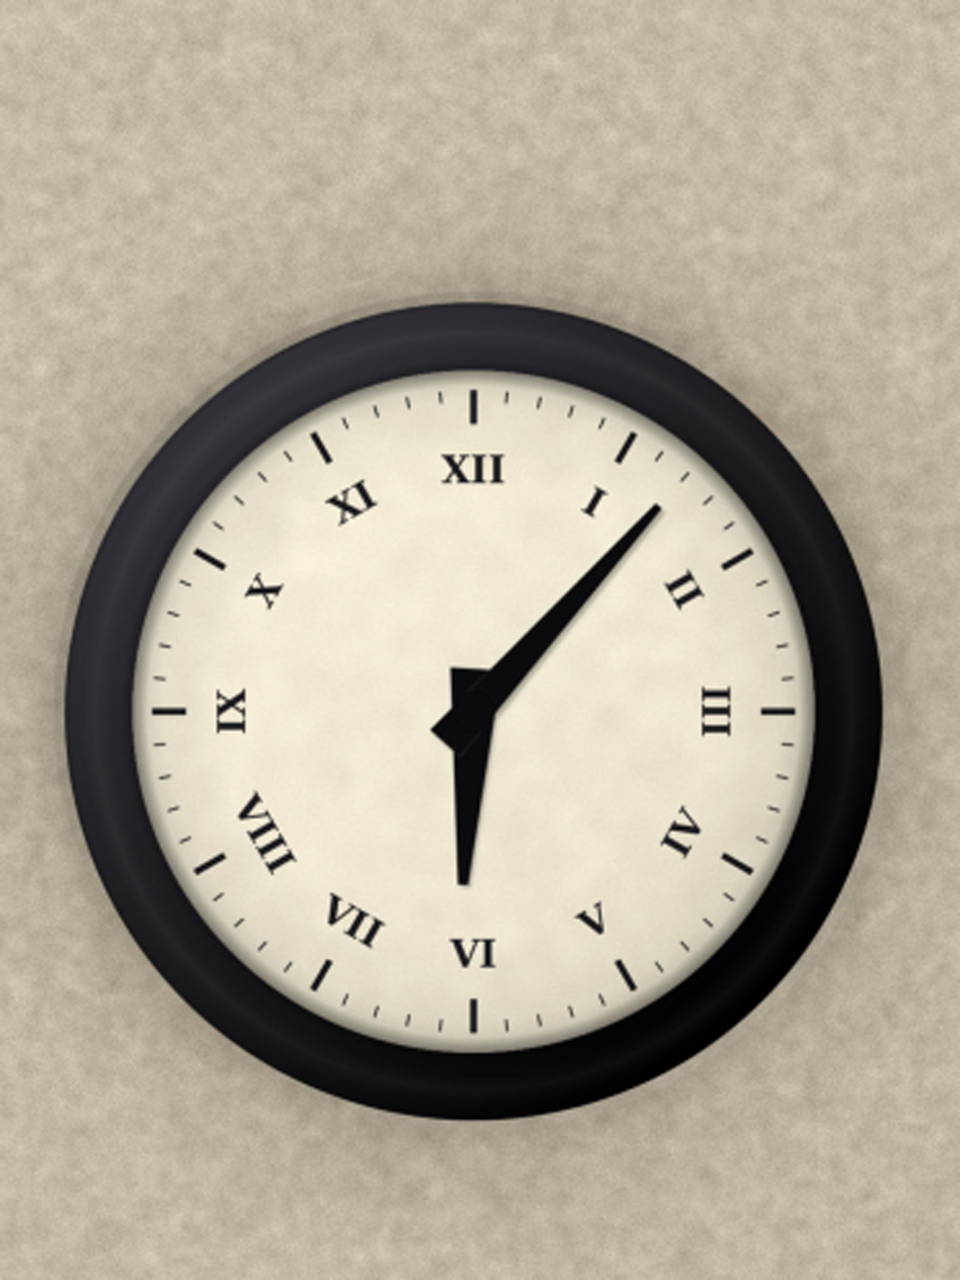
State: 6:07
